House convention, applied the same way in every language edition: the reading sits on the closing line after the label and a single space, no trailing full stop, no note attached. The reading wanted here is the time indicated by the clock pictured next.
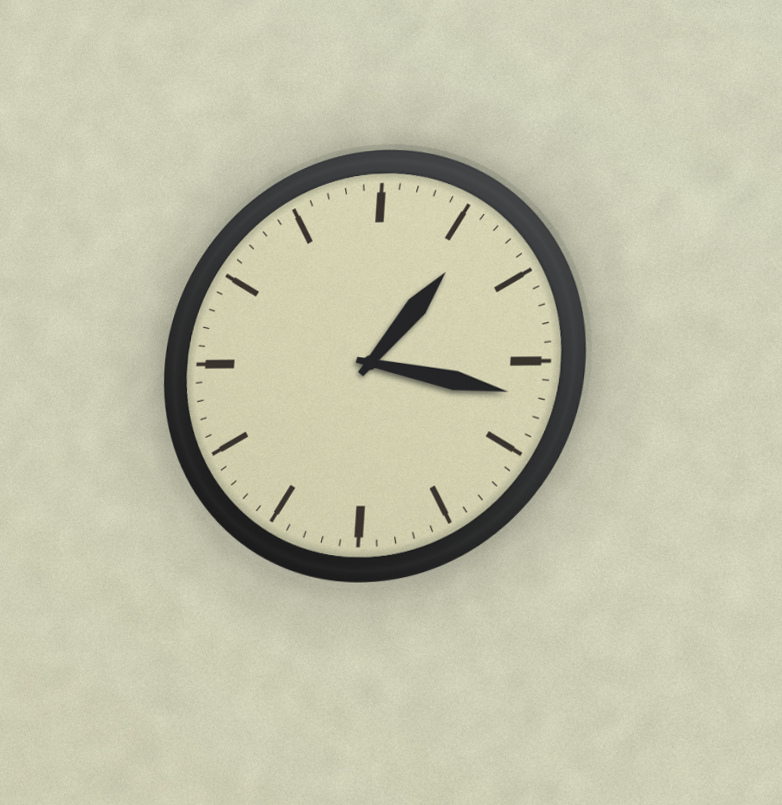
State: 1:17
